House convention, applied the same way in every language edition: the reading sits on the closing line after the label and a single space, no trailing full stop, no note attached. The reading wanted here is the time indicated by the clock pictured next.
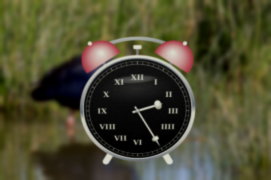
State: 2:25
